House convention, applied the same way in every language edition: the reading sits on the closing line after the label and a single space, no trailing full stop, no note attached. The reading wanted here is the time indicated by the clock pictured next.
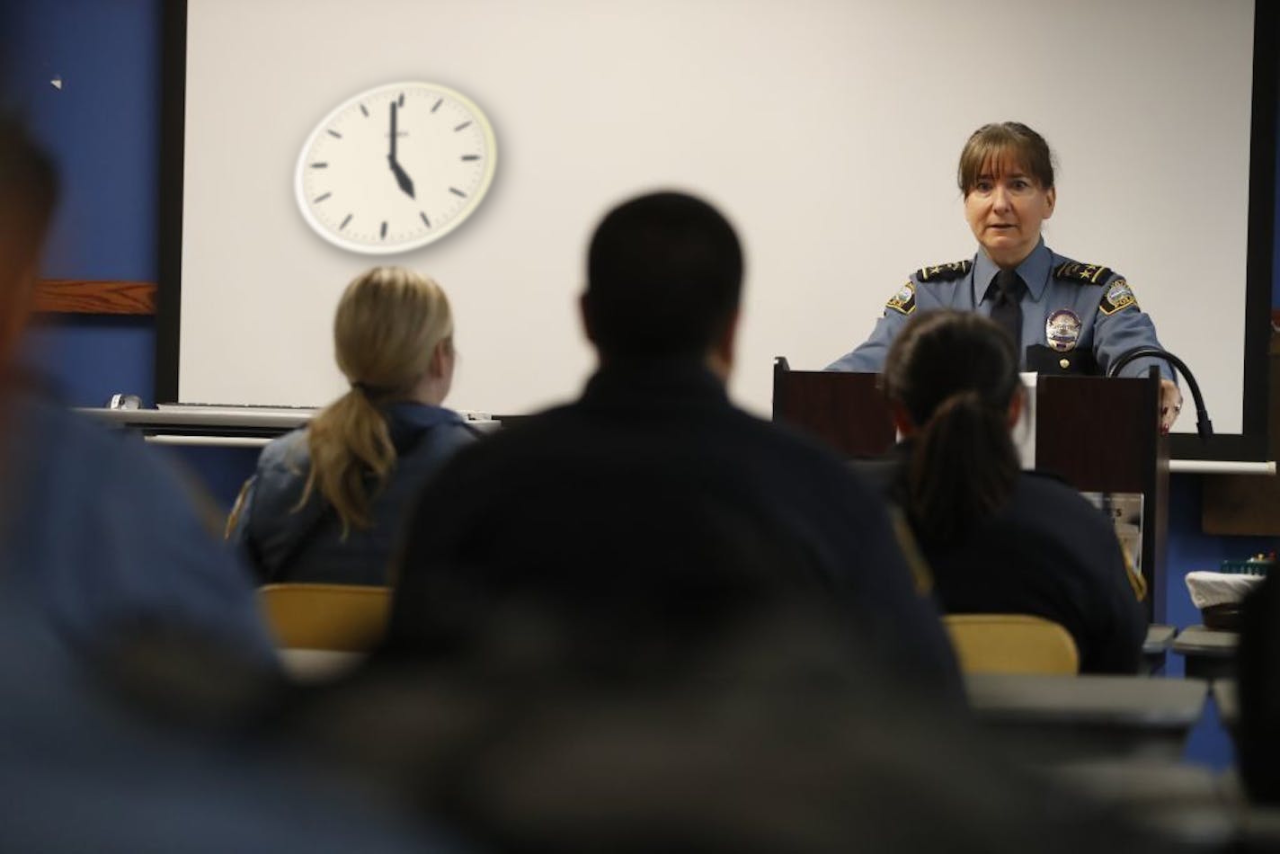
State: 4:59
